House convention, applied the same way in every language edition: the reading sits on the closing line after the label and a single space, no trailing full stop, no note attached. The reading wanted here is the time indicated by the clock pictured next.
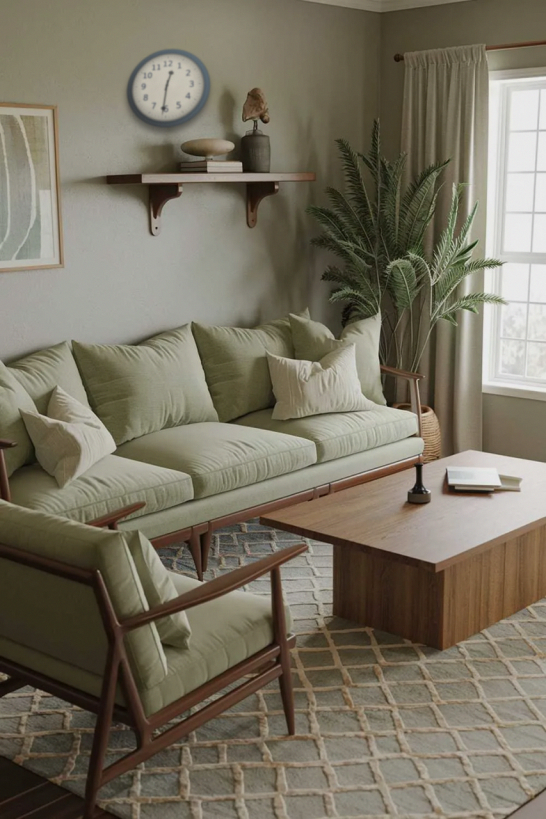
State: 12:31
